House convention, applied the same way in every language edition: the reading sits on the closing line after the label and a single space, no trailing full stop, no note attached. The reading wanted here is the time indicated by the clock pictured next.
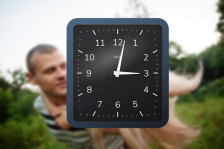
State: 3:02
